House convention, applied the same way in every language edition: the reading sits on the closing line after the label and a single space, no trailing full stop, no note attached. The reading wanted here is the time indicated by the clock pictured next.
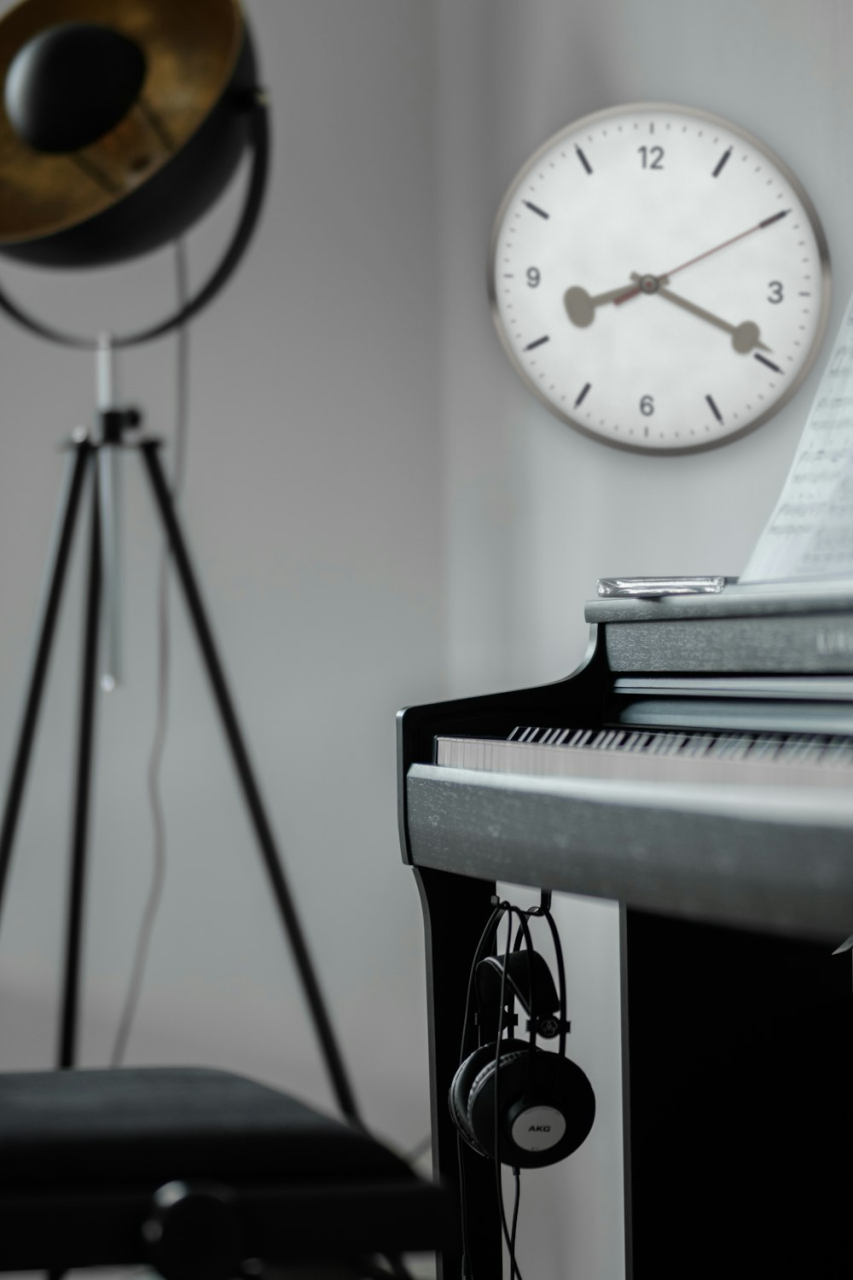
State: 8:19:10
